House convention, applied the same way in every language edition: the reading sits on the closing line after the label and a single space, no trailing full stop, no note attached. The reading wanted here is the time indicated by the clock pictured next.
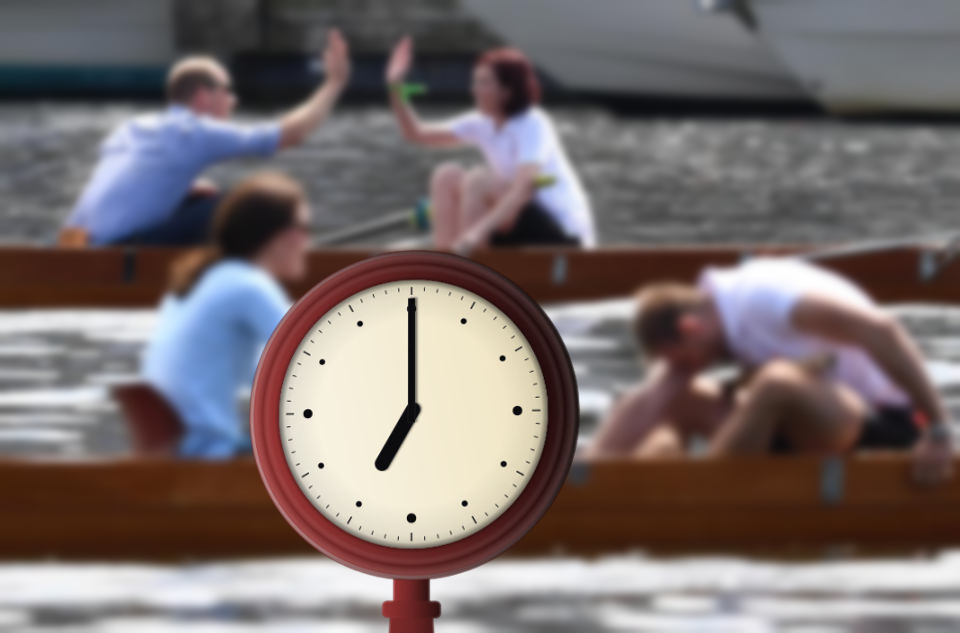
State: 7:00
